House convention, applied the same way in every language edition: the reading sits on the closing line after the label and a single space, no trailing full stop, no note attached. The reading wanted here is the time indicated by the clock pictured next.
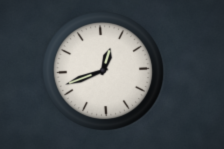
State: 12:42
